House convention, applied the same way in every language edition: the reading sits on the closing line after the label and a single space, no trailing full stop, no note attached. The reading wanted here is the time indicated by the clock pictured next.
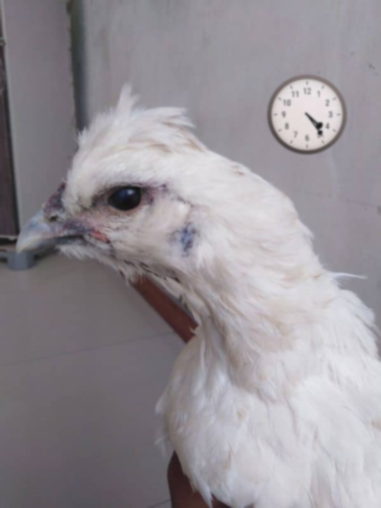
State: 4:24
